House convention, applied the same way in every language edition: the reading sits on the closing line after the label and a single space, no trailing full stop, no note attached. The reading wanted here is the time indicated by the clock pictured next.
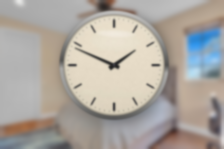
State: 1:49
